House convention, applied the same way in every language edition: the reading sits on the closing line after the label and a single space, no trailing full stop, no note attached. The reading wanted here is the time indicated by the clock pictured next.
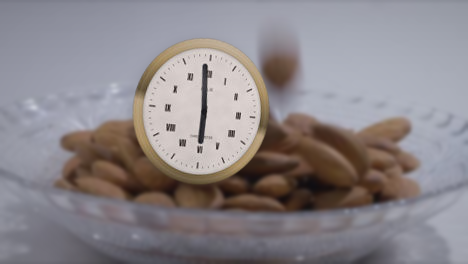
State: 5:59
